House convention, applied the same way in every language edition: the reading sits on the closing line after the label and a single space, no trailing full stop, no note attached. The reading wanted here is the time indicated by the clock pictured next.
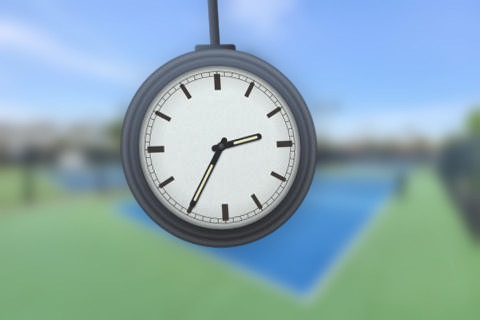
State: 2:35
